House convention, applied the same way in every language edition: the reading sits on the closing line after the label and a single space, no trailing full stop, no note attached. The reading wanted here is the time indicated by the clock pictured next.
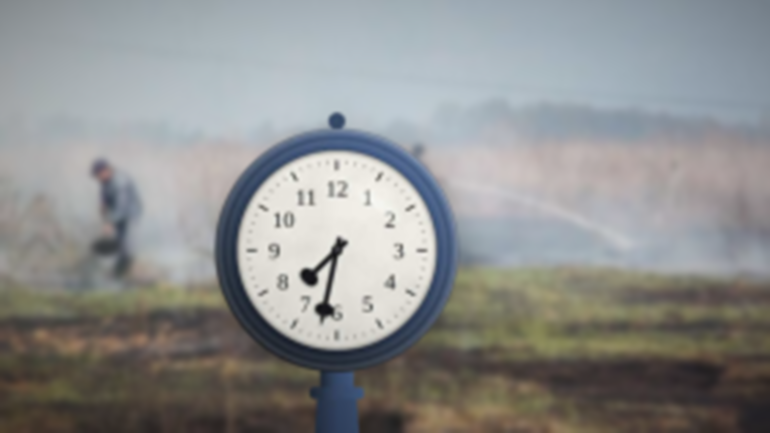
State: 7:32
